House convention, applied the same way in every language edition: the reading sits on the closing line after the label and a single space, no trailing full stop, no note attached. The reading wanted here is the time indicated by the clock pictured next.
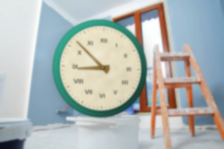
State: 8:52
